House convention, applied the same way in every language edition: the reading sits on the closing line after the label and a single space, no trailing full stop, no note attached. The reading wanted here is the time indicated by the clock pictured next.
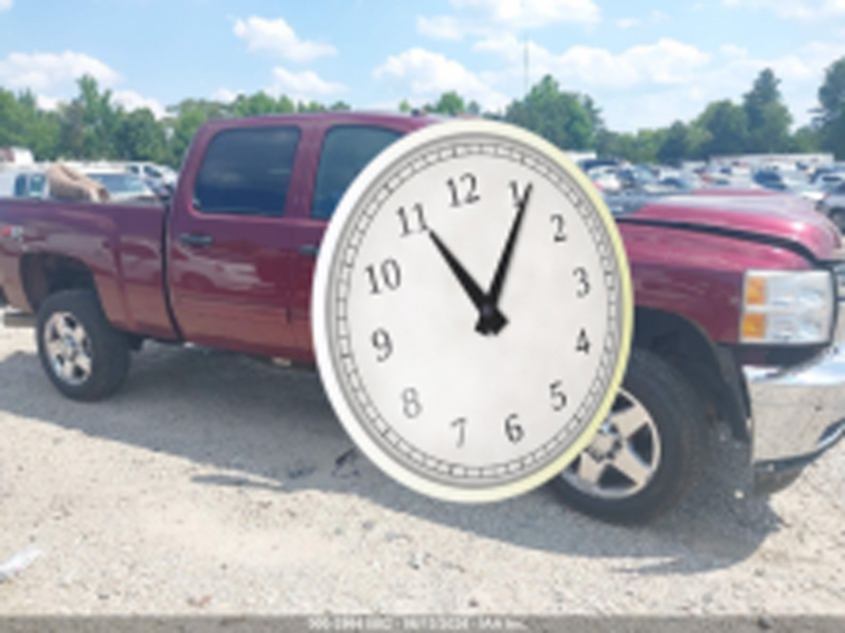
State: 11:06
